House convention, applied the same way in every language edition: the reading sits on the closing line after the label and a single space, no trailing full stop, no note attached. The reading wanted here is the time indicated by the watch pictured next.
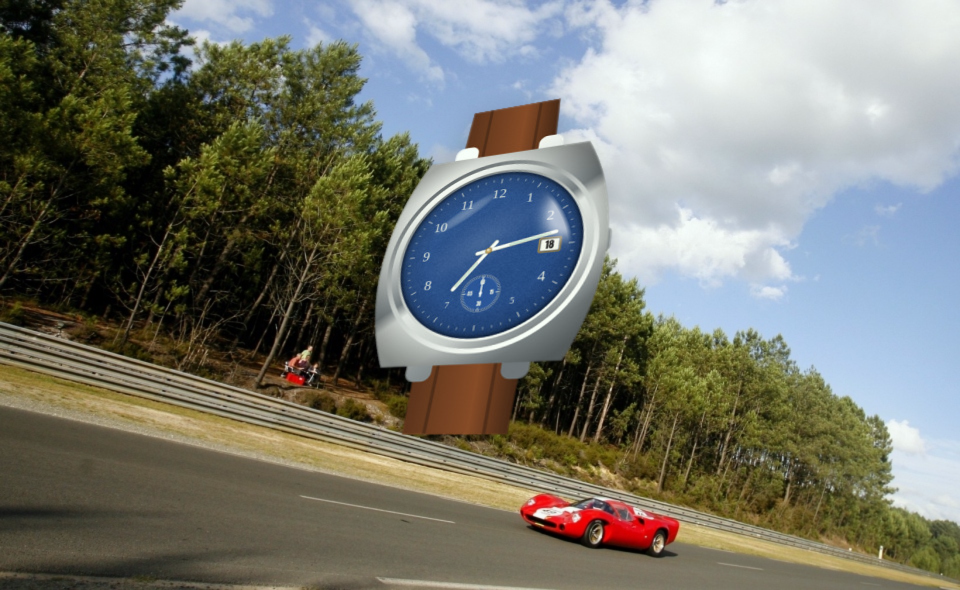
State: 7:13
